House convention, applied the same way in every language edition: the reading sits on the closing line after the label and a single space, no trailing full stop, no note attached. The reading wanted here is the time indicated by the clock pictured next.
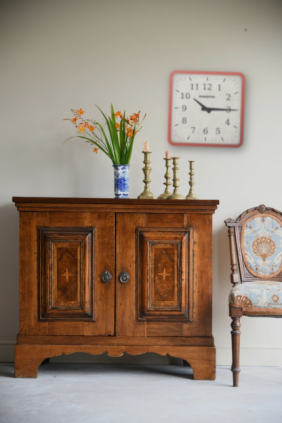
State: 10:15
